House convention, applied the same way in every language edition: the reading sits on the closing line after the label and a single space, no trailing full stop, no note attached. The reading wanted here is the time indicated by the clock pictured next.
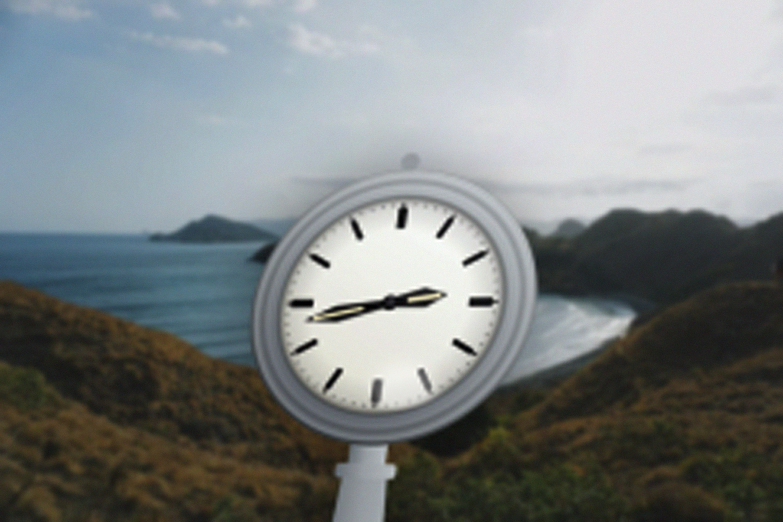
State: 2:43
